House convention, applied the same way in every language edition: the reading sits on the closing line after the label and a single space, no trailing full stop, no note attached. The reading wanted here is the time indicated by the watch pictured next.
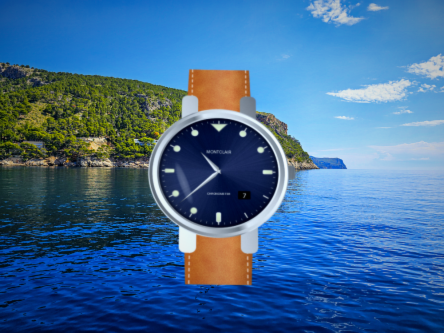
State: 10:38
